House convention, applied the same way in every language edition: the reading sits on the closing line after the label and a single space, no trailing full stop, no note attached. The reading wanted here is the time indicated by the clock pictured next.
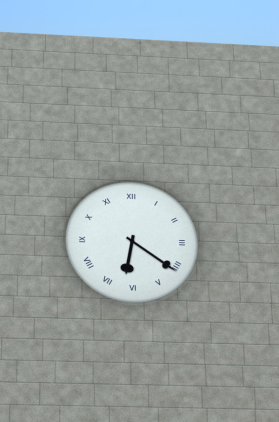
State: 6:21
